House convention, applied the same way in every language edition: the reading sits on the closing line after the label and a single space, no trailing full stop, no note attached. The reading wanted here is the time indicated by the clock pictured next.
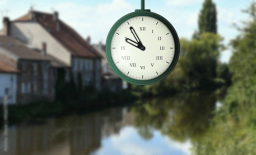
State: 9:55
